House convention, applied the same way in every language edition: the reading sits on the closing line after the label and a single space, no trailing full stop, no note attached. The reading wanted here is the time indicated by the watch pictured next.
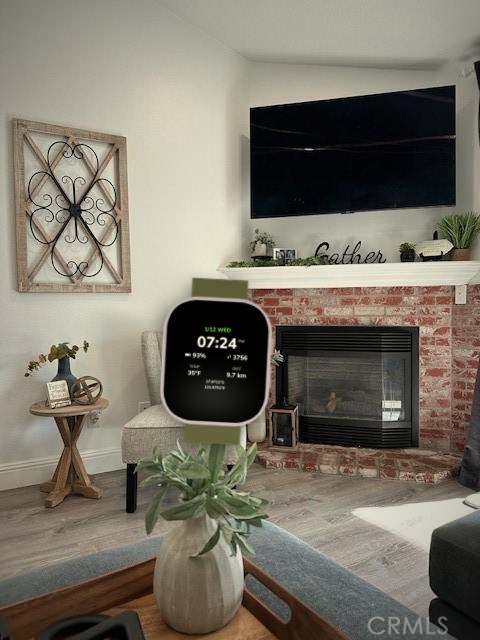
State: 7:24
